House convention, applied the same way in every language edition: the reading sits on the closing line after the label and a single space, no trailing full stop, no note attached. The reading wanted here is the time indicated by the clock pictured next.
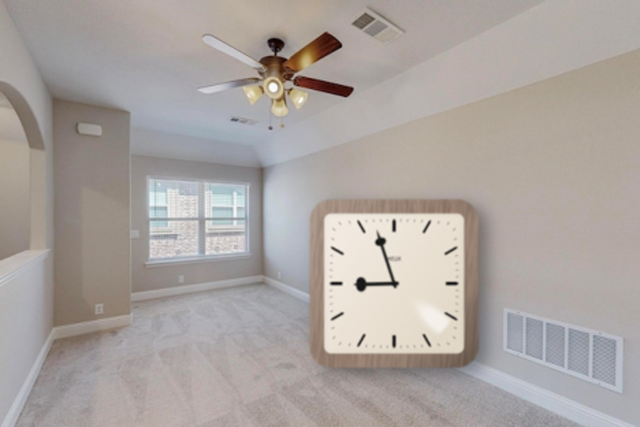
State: 8:57
